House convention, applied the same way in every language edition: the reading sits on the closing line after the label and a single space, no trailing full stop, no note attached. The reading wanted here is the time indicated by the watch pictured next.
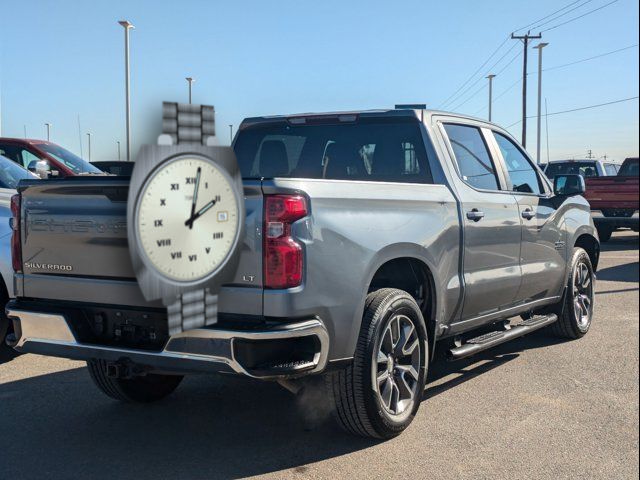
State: 2:02
